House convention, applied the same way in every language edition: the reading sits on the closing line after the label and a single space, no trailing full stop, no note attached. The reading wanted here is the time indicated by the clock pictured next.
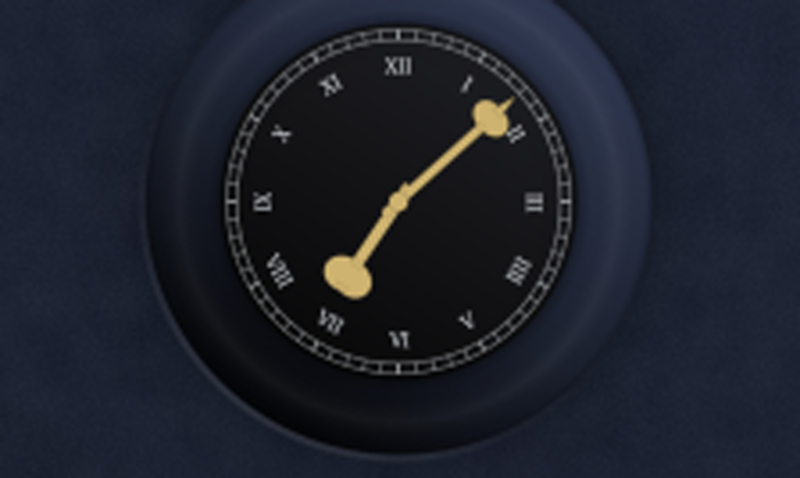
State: 7:08
